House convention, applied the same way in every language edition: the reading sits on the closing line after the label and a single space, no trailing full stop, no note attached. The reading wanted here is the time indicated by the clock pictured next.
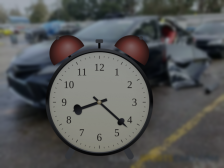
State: 8:22
